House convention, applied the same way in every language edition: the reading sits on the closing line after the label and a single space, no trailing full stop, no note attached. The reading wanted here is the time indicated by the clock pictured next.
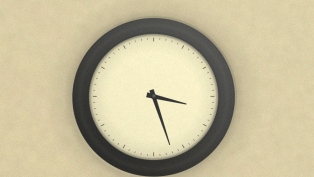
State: 3:27
